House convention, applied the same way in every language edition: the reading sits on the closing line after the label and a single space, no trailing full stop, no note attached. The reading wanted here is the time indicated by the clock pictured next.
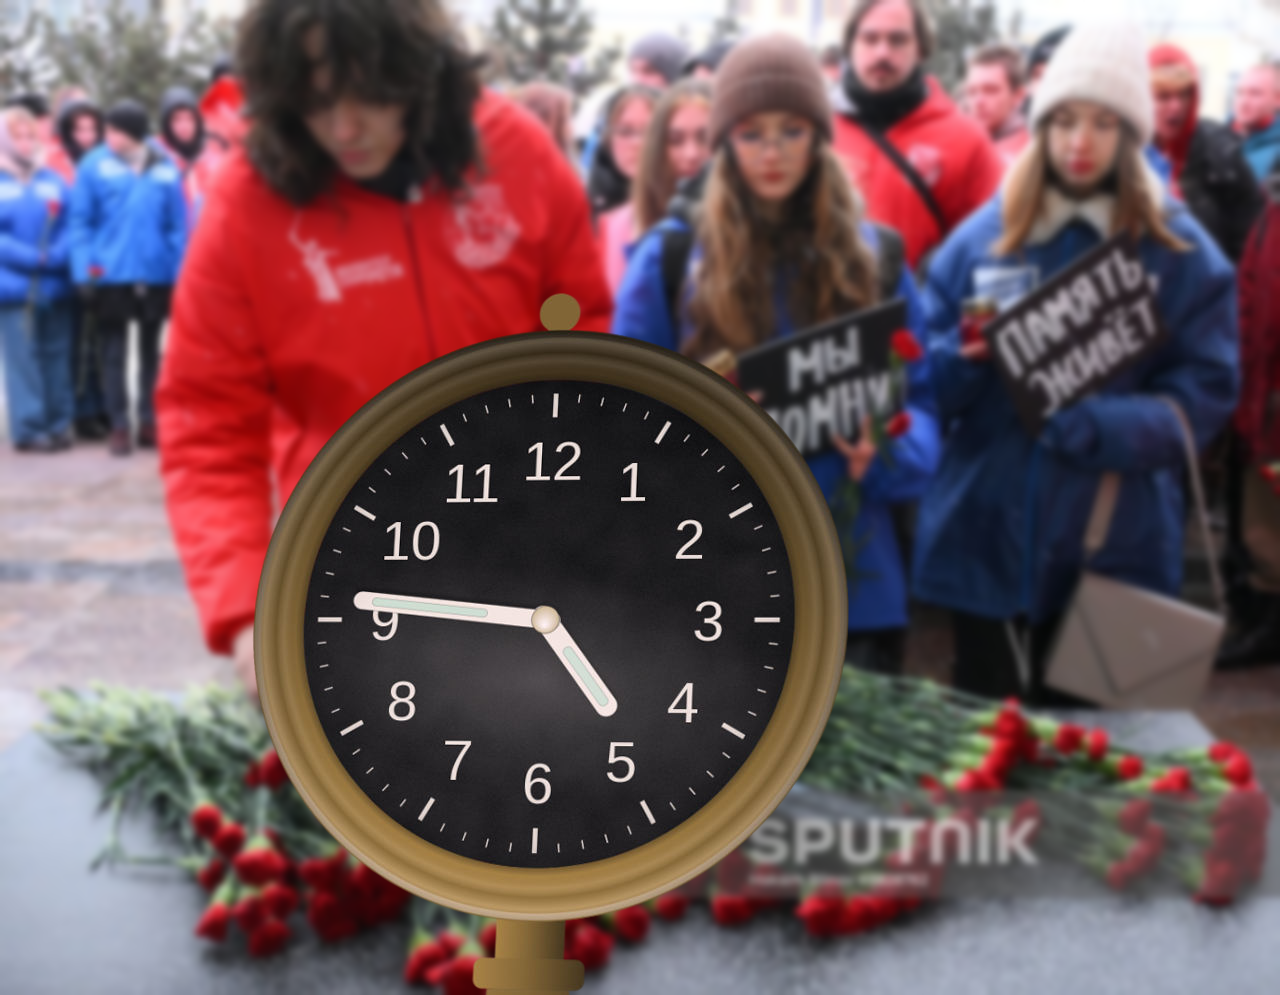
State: 4:46
